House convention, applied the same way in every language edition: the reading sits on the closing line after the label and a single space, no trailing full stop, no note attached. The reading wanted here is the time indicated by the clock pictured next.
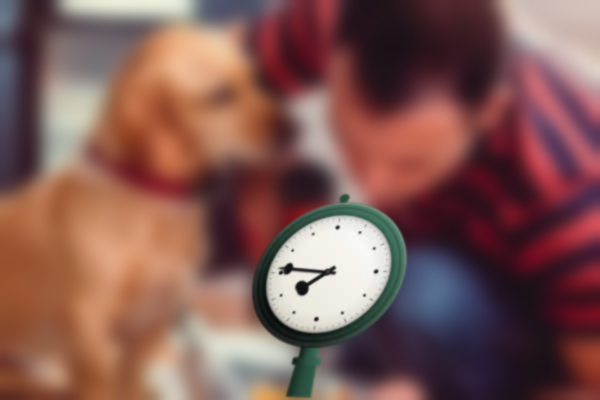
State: 7:46
